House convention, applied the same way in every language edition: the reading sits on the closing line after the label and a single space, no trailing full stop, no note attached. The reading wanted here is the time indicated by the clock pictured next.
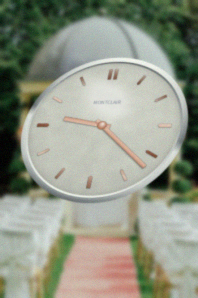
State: 9:22
